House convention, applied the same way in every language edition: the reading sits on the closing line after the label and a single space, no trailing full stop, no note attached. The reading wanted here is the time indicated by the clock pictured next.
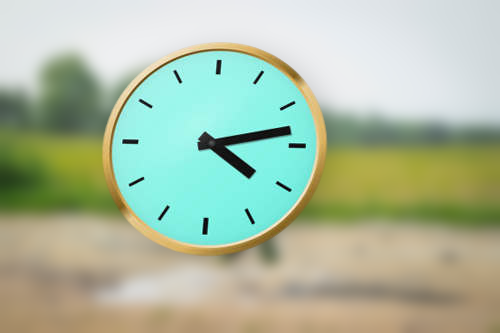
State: 4:13
